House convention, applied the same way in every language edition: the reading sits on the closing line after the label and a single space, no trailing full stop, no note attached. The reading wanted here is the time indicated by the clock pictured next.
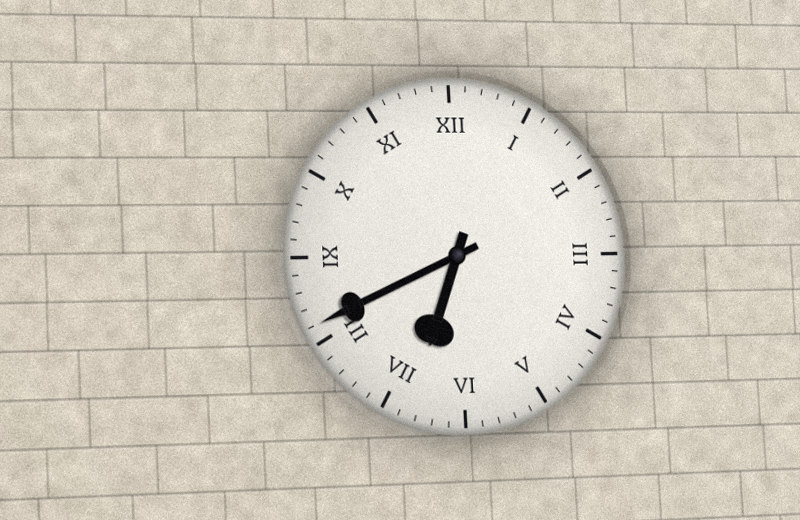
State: 6:41
